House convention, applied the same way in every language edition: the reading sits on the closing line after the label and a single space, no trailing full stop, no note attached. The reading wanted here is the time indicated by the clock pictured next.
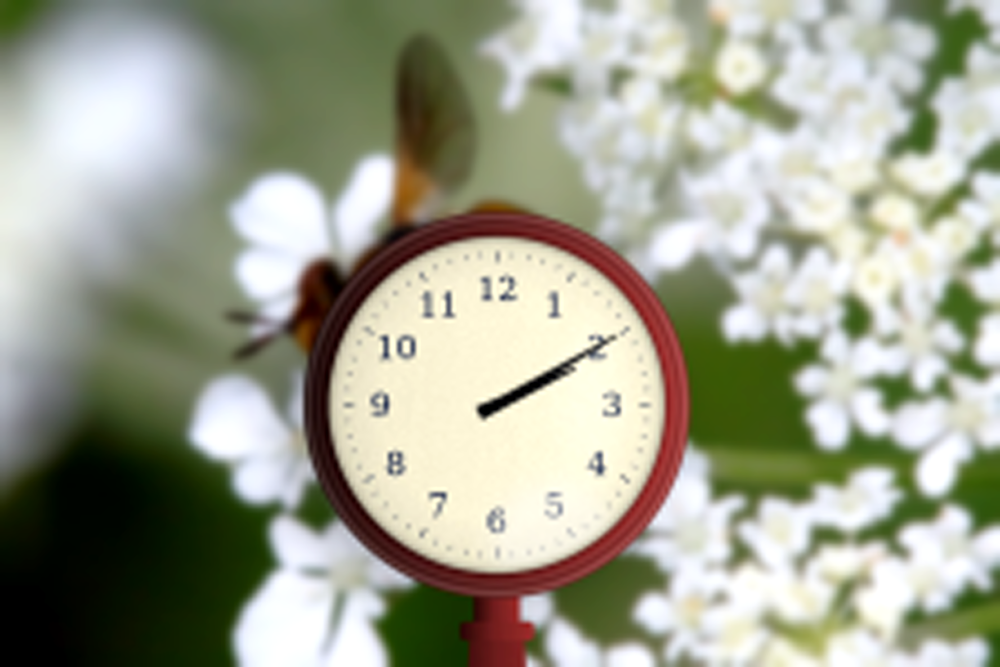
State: 2:10
